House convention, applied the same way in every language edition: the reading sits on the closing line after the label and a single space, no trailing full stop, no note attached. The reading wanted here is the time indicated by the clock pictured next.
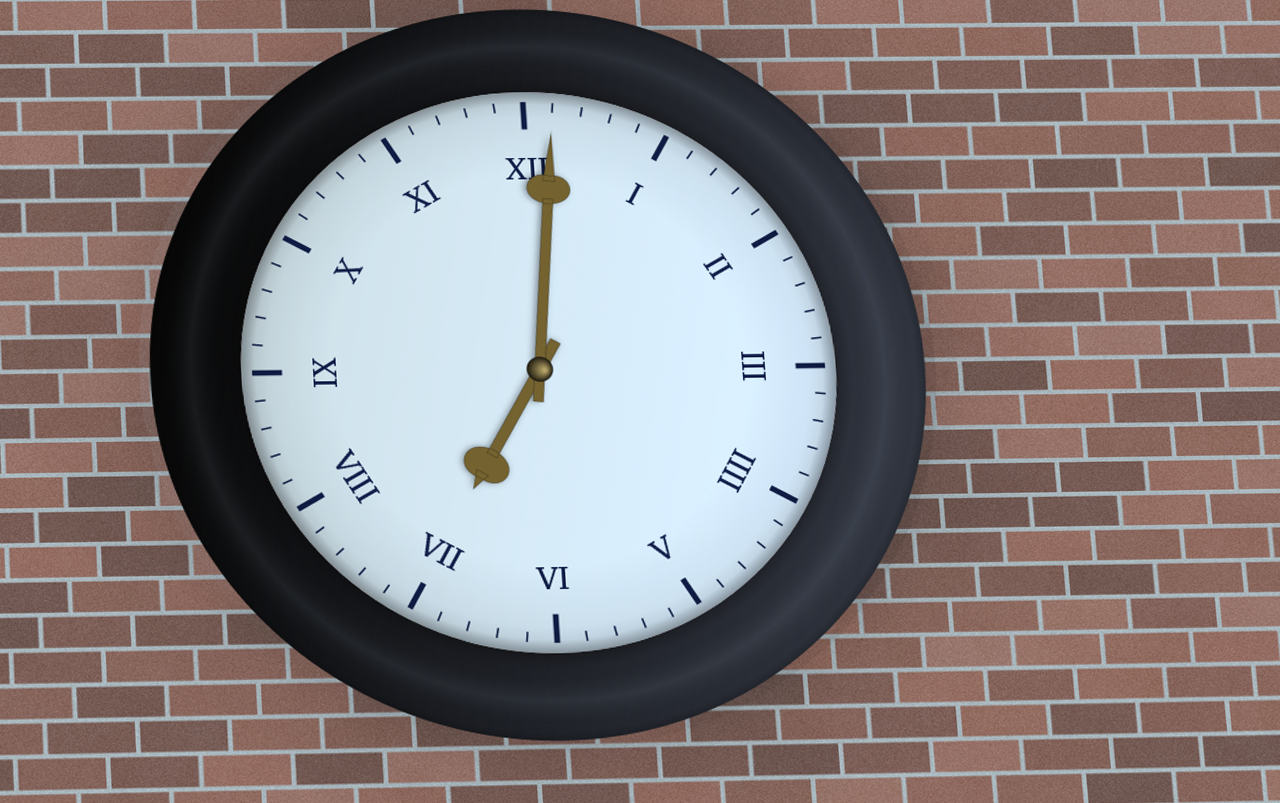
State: 7:01
